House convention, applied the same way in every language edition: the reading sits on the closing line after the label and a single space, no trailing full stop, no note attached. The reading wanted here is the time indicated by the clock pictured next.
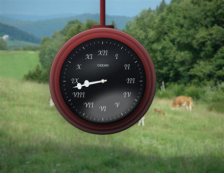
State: 8:43
